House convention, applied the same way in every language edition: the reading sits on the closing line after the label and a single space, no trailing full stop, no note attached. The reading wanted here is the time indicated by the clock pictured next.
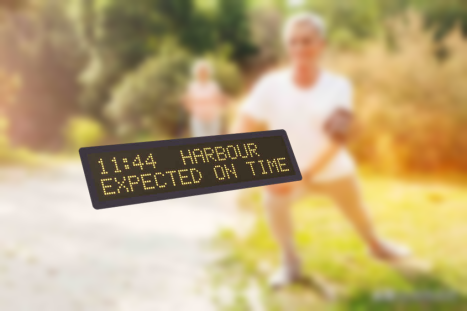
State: 11:44
